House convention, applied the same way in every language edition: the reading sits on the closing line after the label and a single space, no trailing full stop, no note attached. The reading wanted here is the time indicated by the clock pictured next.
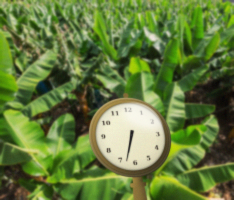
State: 6:33
